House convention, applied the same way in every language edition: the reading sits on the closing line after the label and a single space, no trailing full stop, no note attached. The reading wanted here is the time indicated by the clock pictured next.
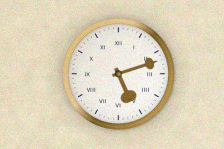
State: 5:12
